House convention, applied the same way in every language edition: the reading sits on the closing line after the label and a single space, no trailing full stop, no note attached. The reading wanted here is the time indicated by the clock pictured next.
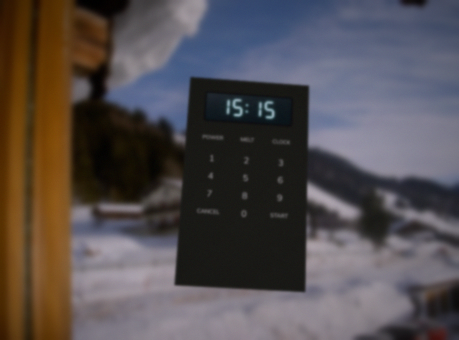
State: 15:15
